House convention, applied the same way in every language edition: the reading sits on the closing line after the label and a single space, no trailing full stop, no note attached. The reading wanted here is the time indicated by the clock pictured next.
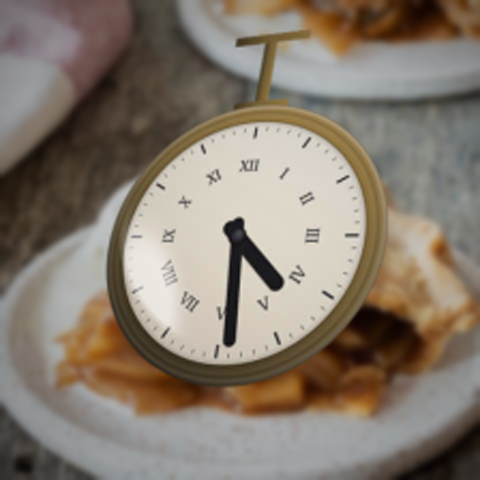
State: 4:29
